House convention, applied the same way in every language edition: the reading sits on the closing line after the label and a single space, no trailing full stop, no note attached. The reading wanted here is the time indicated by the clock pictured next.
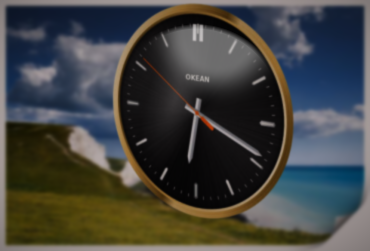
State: 6:18:51
